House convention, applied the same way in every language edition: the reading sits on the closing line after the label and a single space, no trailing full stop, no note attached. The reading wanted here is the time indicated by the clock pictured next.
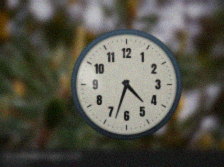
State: 4:33
